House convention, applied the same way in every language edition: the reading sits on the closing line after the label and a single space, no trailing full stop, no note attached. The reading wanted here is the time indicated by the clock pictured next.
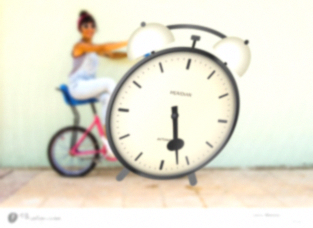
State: 5:27
